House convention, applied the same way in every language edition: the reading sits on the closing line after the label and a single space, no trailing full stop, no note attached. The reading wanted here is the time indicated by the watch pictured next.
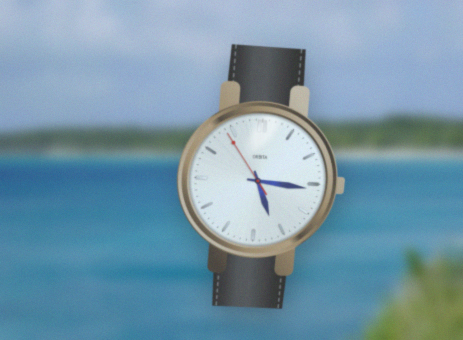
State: 5:15:54
